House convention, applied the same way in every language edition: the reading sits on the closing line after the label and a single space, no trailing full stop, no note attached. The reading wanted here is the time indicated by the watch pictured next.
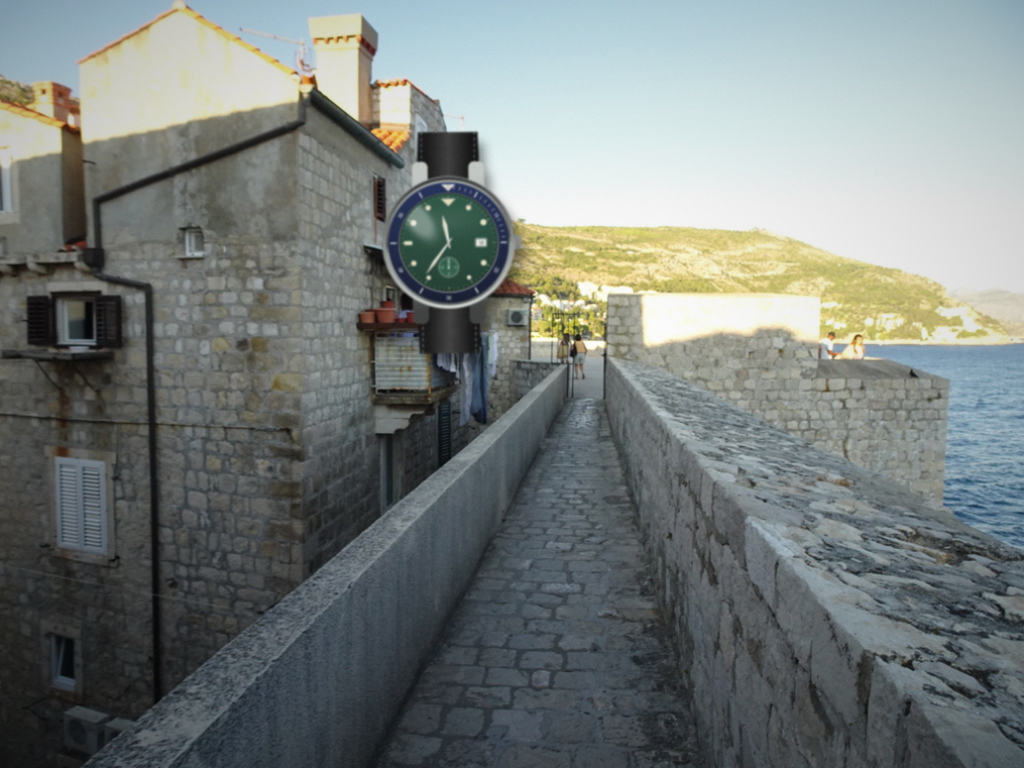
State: 11:36
